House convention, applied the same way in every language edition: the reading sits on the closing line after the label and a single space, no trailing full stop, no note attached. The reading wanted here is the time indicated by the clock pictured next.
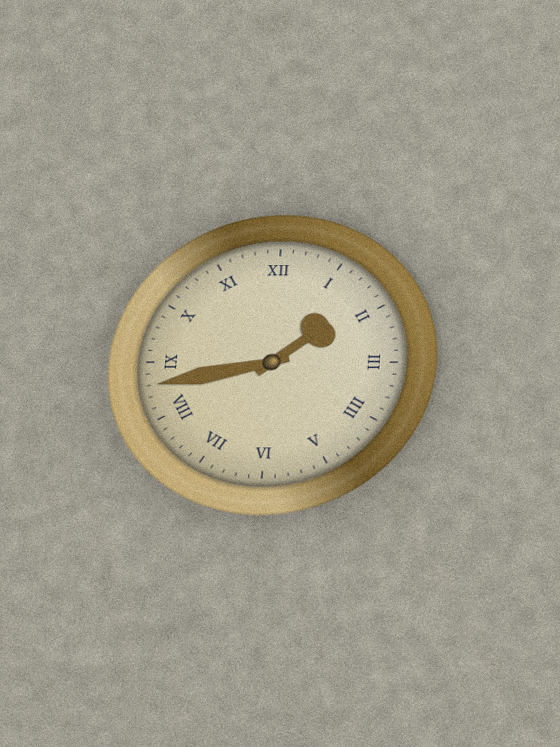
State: 1:43
